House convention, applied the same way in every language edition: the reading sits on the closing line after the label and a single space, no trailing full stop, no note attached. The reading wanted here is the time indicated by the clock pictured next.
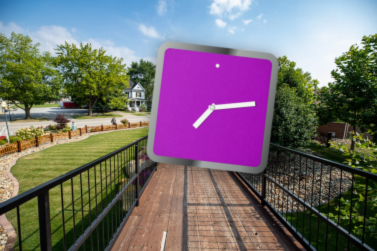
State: 7:13
